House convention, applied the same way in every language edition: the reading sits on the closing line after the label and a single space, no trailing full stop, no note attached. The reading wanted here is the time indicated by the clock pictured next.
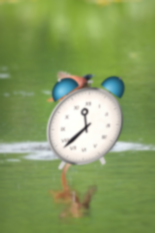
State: 11:38
